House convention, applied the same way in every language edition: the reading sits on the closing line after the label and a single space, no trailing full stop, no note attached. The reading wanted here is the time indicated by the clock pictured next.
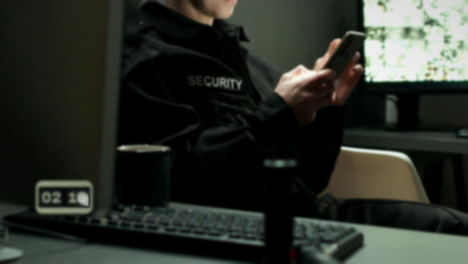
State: 2:16
